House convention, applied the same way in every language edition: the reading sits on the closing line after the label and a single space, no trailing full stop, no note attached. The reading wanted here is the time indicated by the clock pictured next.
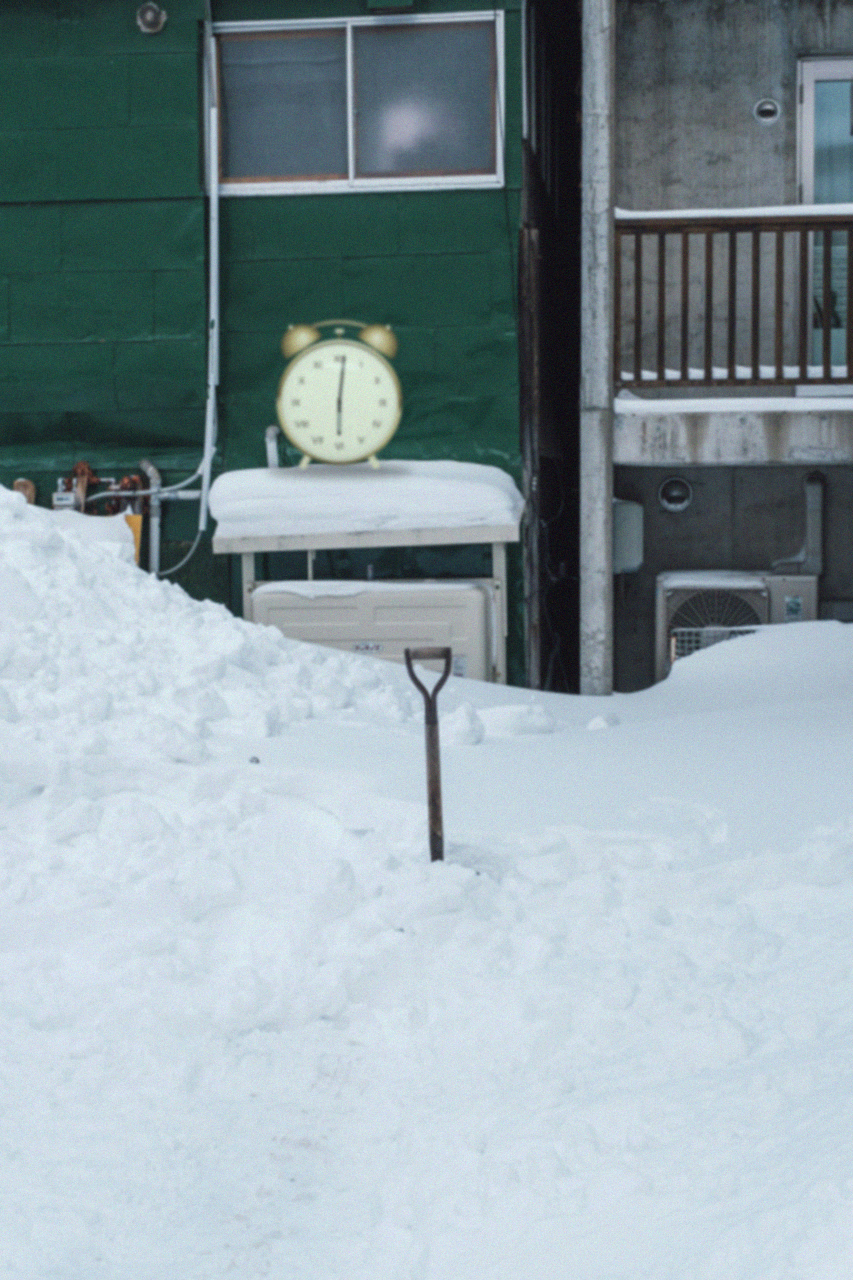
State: 6:01
